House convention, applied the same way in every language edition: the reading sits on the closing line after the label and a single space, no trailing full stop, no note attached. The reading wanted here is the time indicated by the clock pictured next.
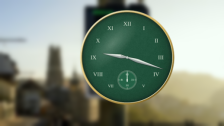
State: 9:18
